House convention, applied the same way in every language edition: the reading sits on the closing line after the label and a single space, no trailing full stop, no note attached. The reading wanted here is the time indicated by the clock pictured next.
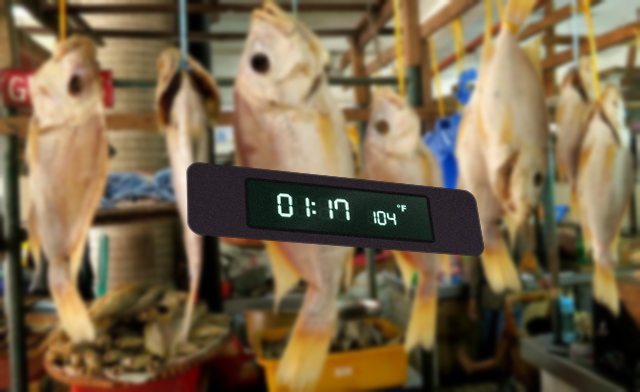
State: 1:17
